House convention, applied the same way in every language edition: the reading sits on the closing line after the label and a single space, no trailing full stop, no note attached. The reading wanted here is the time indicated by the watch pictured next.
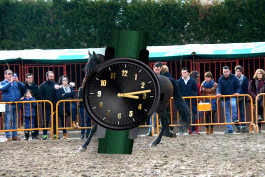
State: 3:13
